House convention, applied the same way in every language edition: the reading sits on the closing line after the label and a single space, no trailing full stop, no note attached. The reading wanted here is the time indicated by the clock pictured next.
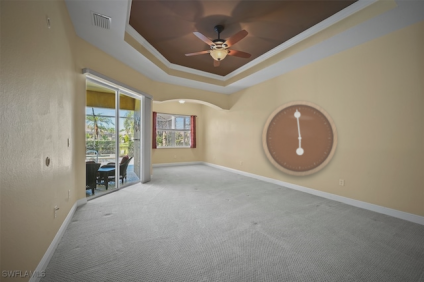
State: 5:59
